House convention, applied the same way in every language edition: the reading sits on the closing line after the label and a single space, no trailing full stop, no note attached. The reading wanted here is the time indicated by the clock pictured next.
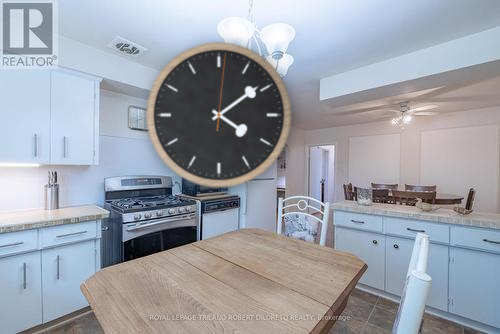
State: 4:09:01
